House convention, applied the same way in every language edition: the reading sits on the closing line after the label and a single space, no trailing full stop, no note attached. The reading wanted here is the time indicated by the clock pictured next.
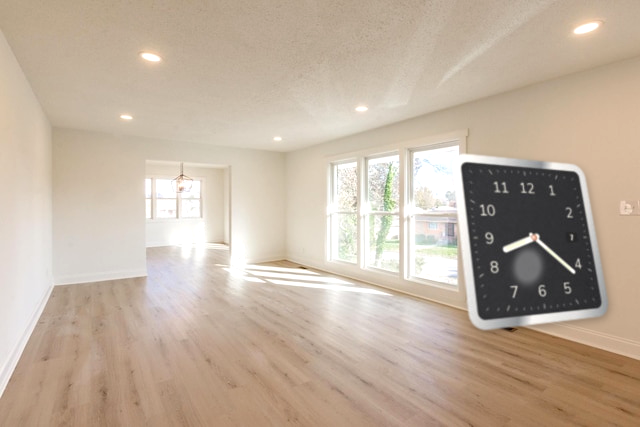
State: 8:22
